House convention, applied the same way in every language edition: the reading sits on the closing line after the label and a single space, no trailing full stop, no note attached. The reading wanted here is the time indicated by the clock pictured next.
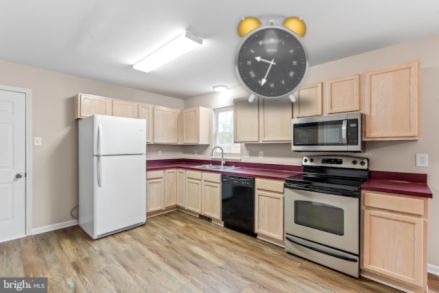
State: 9:34
